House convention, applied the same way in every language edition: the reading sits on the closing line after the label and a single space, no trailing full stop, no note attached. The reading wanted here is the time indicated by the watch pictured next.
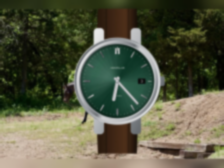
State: 6:23
